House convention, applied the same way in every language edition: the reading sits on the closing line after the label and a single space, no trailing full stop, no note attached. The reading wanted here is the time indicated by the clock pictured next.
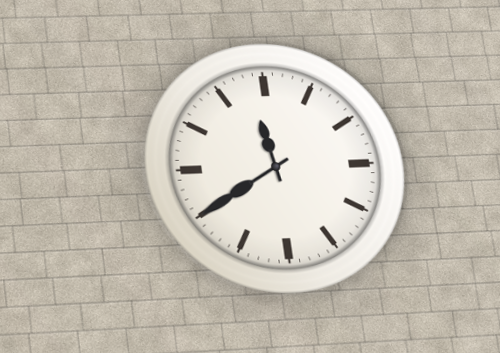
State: 11:40
